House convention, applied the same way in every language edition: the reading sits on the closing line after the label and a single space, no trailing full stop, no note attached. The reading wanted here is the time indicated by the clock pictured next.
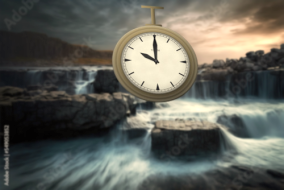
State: 10:00
